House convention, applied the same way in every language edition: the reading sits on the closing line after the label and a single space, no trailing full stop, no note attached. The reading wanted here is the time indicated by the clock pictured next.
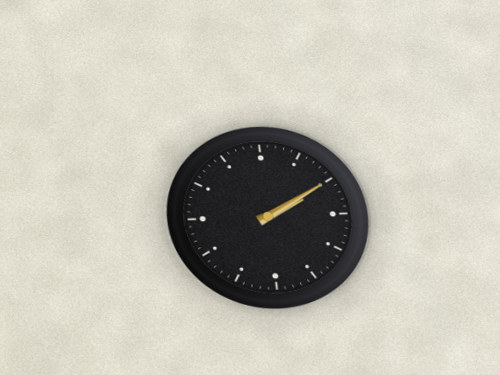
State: 2:10
